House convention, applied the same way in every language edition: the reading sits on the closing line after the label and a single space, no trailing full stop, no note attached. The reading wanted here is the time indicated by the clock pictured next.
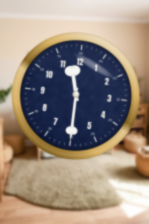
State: 11:30
